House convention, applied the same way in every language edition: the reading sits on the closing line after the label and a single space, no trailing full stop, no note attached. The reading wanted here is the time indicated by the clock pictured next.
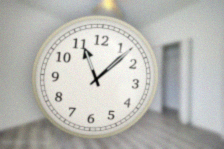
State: 11:07
